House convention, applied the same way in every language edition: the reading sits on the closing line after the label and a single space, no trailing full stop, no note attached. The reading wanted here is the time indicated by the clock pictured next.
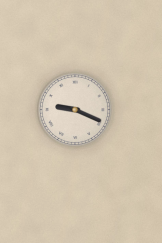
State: 9:19
